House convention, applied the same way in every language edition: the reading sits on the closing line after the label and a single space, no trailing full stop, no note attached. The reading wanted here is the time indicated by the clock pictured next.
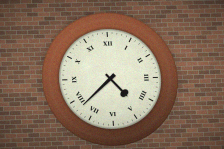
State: 4:38
